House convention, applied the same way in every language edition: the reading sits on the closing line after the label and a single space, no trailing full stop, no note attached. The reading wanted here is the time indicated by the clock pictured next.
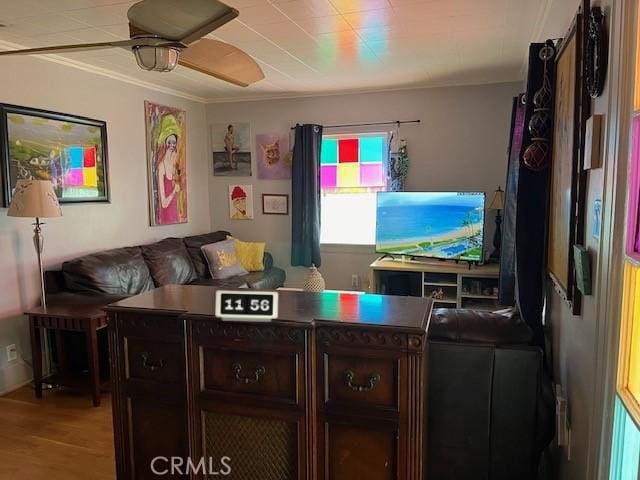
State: 11:56
